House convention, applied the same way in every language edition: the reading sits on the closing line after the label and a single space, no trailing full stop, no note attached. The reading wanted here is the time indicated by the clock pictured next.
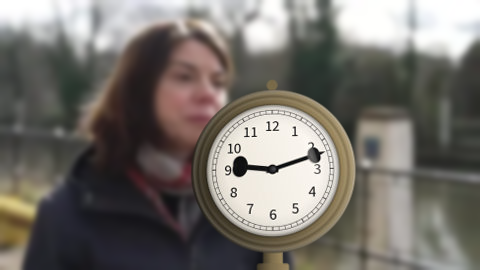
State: 9:12
